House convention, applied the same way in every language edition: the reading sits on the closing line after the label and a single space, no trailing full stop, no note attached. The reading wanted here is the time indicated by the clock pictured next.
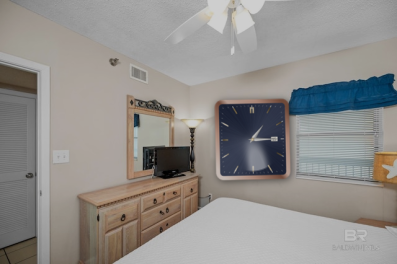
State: 1:15
